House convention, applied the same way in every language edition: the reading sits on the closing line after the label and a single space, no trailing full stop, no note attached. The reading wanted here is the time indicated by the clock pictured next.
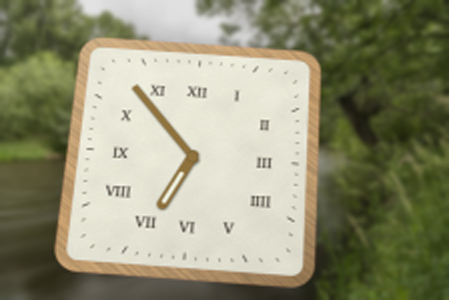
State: 6:53
